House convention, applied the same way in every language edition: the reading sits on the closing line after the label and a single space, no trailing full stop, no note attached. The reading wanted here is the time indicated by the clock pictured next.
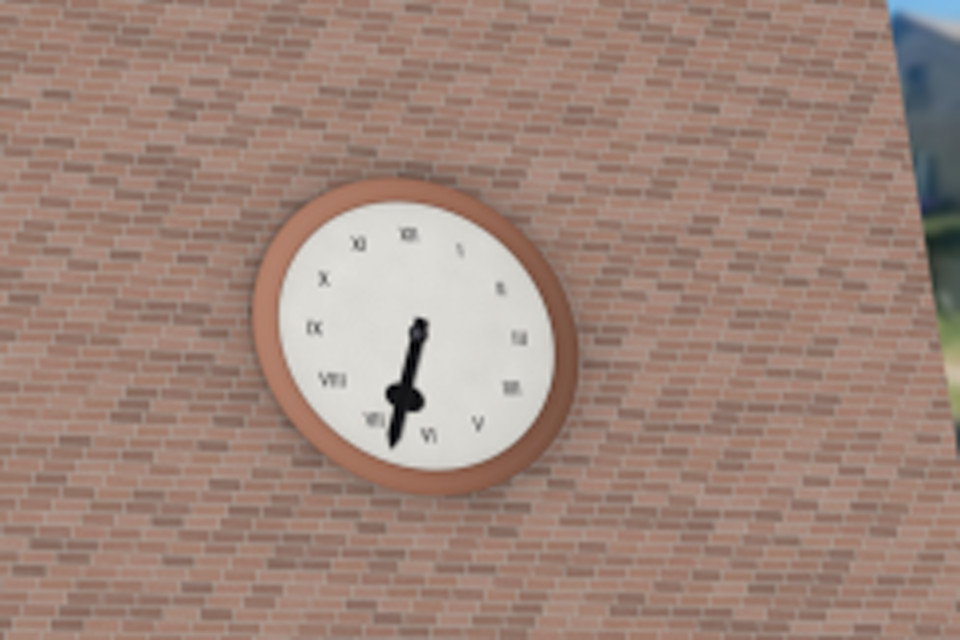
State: 6:33
